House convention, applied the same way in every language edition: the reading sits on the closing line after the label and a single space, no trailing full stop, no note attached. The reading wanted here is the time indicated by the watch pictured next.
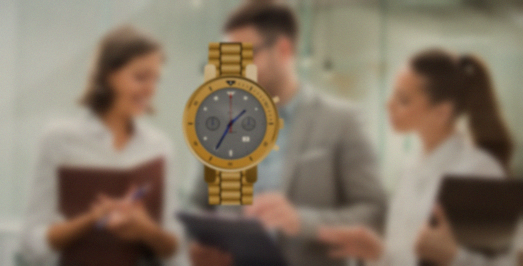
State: 1:35
